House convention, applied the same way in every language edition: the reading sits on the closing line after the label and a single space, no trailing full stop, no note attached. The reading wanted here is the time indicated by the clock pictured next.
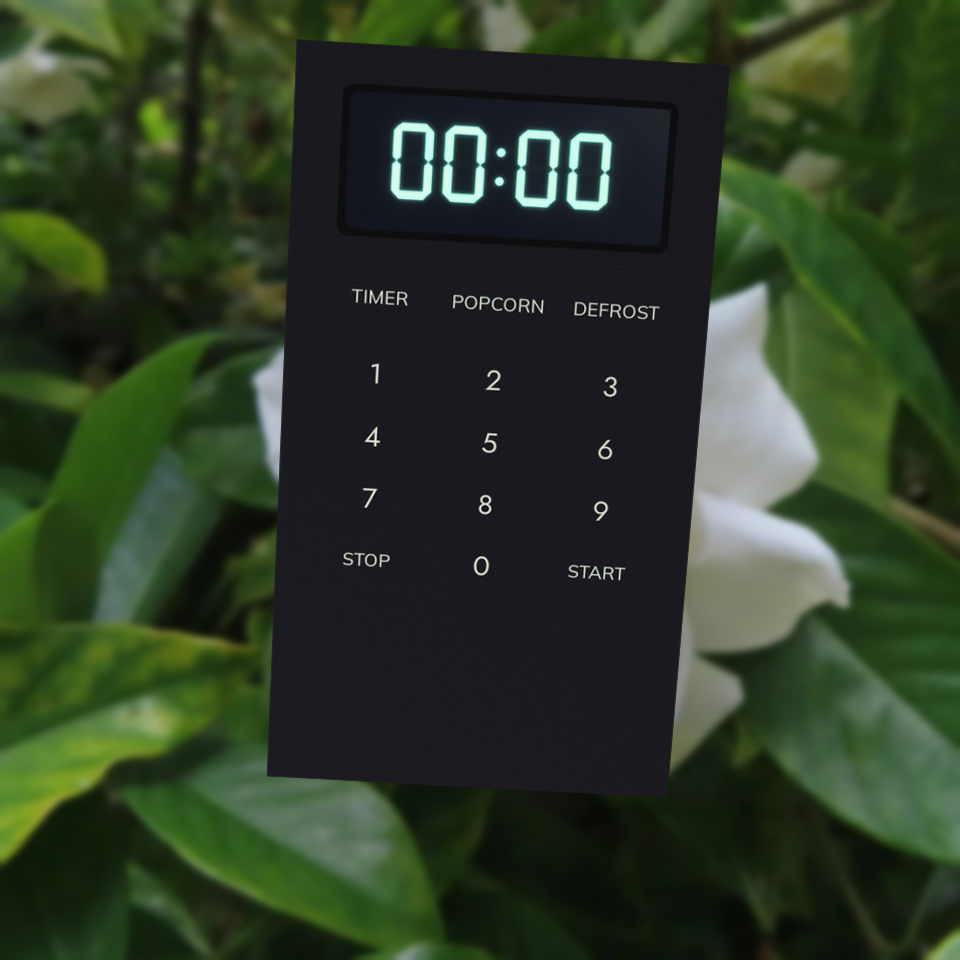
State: 0:00
